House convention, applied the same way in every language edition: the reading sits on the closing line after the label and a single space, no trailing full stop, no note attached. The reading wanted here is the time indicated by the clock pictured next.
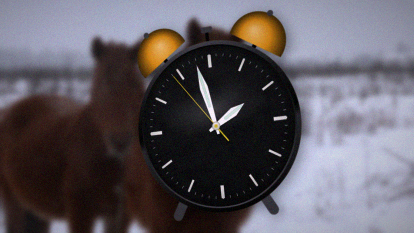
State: 1:57:54
